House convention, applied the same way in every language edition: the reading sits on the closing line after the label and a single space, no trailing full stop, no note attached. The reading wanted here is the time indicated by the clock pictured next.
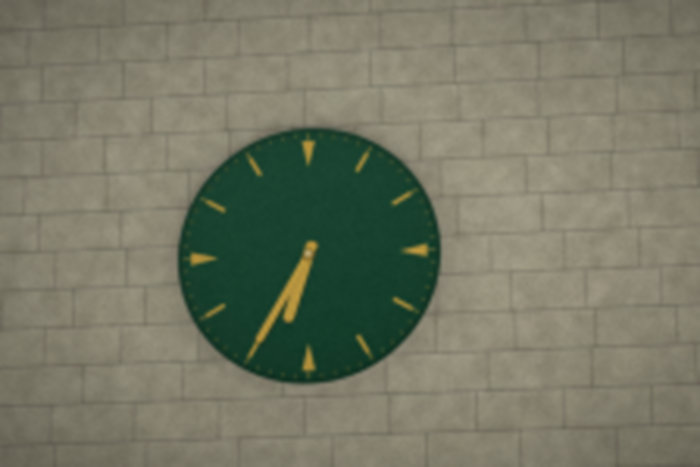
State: 6:35
